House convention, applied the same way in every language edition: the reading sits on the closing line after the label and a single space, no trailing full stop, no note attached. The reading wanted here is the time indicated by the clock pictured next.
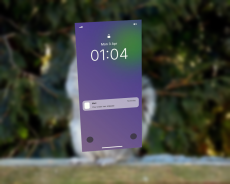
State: 1:04
